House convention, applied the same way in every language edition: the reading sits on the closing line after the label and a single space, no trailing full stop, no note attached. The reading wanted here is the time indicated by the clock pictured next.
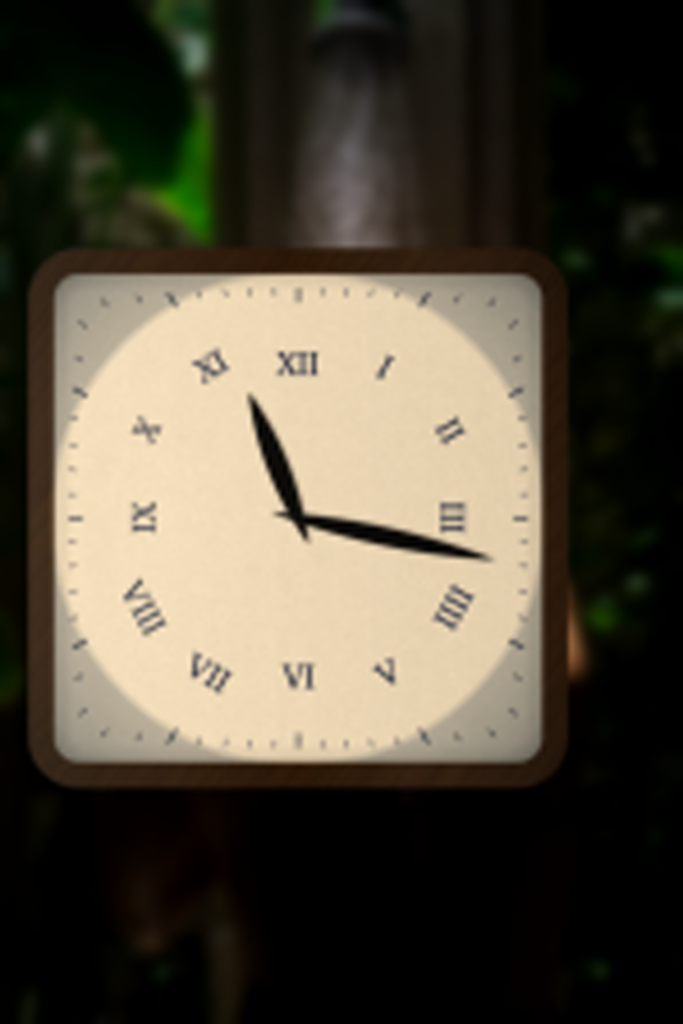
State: 11:17
